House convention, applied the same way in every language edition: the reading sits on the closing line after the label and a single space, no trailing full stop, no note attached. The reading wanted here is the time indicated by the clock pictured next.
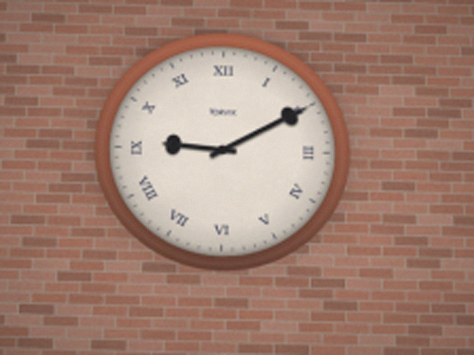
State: 9:10
